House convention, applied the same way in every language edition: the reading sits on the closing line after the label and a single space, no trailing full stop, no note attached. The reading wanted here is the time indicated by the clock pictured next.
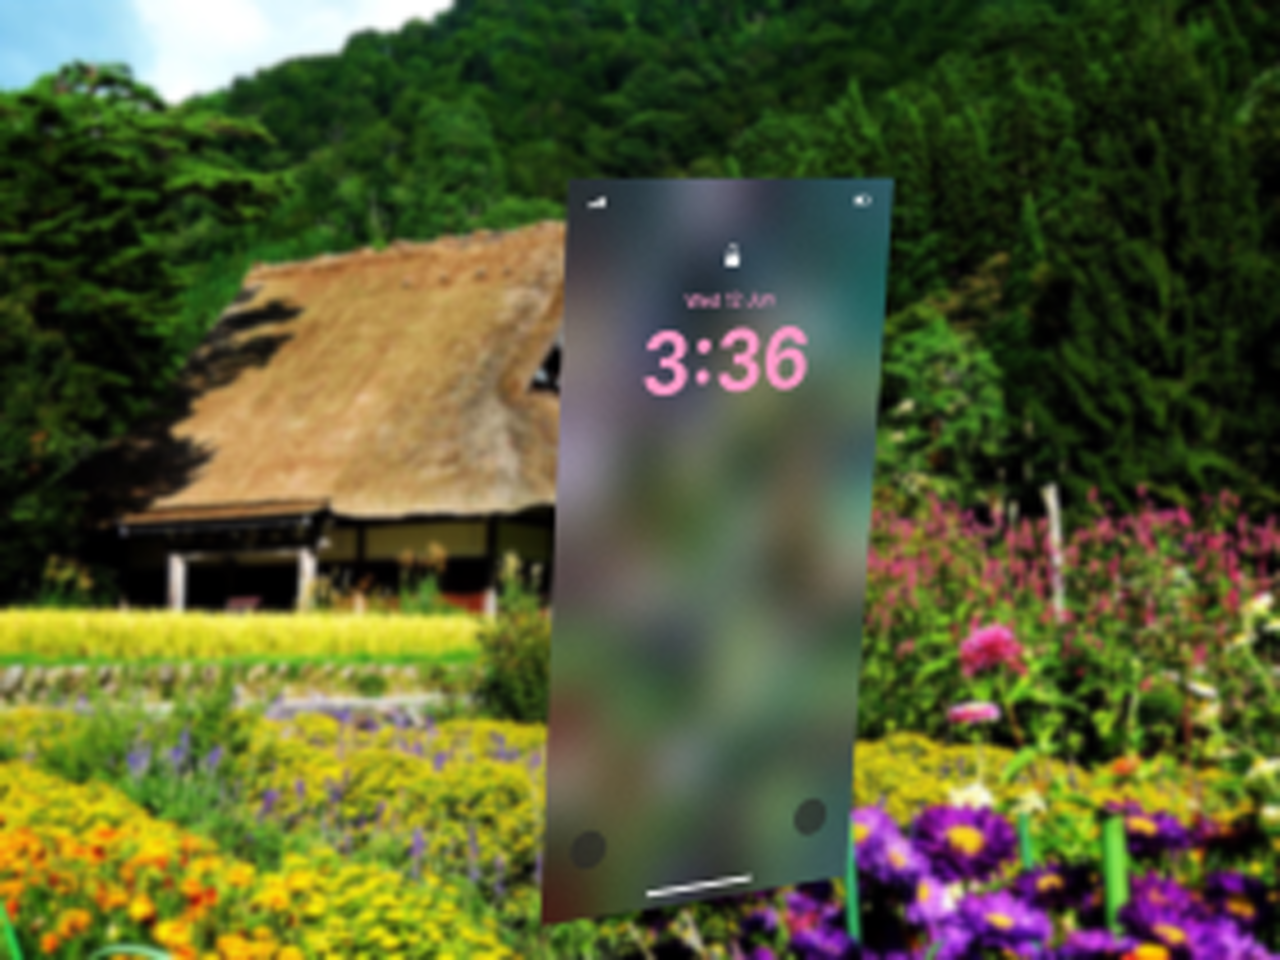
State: 3:36
